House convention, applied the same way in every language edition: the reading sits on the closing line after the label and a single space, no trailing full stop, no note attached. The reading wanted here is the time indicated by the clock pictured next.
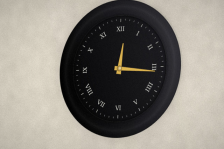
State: 12:16
